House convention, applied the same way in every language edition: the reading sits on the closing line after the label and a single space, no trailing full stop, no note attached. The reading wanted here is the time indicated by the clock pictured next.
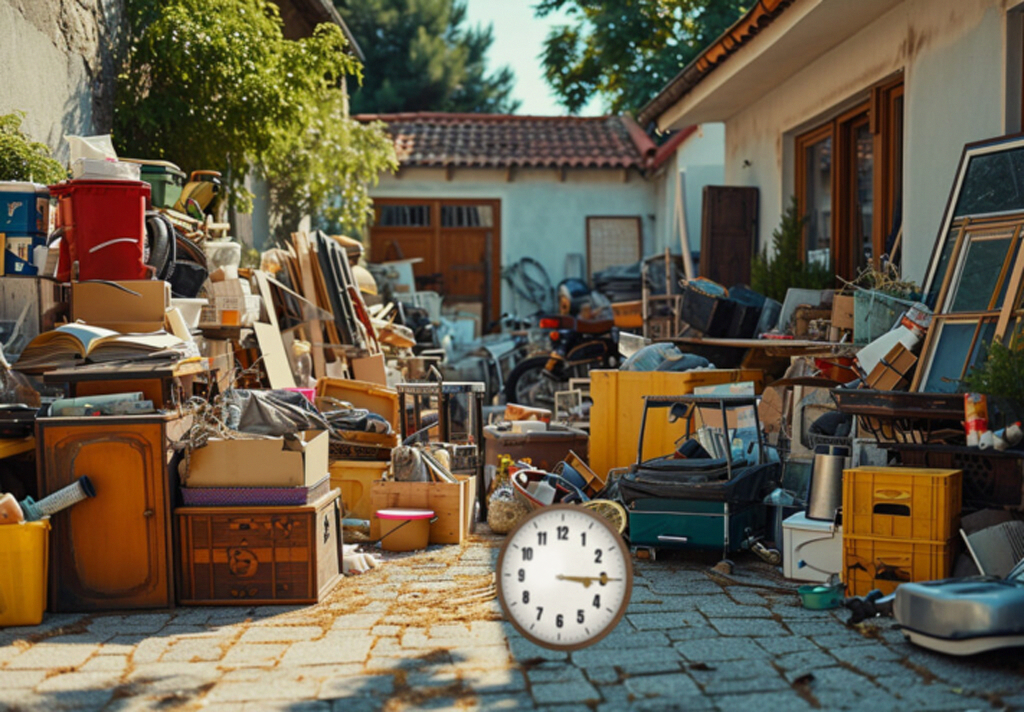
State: 3:15
